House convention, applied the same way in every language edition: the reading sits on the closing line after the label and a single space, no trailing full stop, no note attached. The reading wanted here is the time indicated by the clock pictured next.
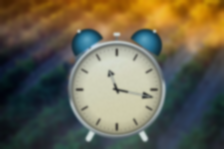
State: 11:17
